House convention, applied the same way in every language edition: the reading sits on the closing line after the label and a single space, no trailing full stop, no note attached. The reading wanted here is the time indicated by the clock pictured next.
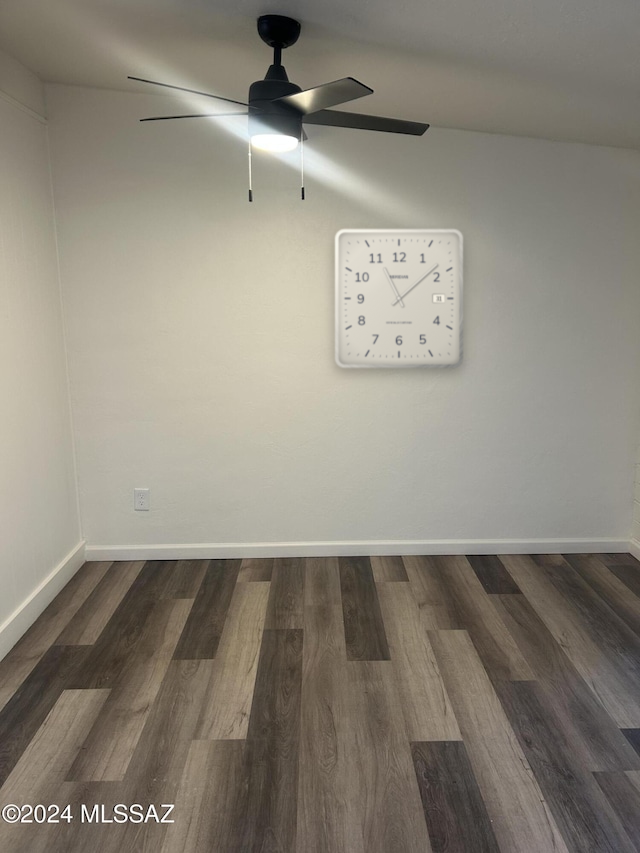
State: 11:08
